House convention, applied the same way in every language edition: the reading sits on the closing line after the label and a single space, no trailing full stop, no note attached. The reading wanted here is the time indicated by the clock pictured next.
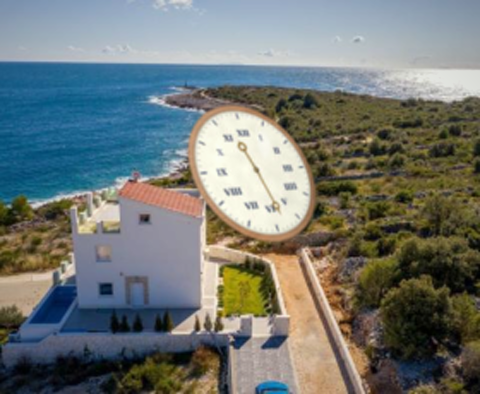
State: 11:28
